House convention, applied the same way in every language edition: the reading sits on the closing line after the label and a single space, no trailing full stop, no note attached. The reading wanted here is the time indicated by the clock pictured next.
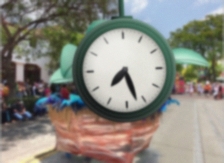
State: 7:27
